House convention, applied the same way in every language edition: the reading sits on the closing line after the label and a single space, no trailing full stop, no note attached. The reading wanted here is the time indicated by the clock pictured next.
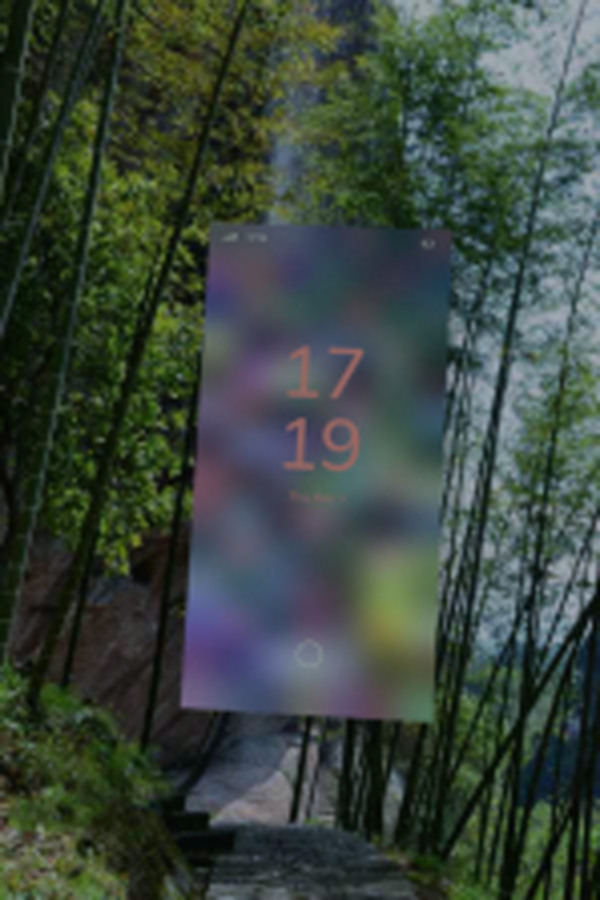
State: 17:19
